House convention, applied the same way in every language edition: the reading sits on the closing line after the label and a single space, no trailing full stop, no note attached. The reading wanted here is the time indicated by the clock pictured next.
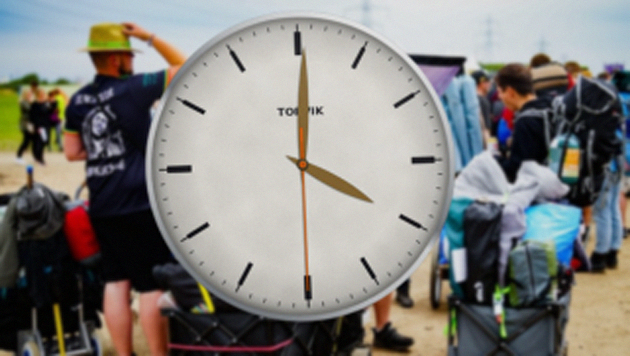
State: 4:00:30
